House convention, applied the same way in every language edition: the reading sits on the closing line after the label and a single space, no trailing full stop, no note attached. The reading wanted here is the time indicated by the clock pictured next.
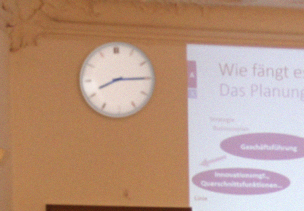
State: 8:15
